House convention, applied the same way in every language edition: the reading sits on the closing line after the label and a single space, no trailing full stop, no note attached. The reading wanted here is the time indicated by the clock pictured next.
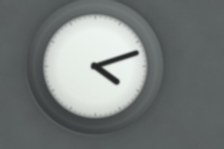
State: 4:12
